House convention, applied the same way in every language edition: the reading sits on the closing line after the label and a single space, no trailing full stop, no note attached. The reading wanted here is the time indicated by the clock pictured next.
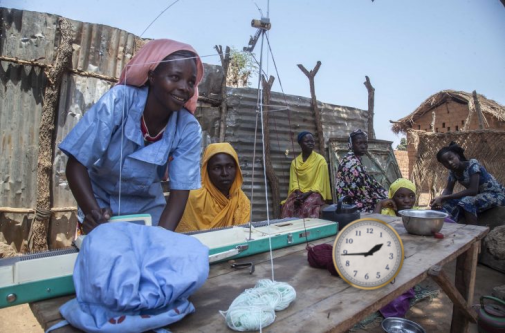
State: 1:44
